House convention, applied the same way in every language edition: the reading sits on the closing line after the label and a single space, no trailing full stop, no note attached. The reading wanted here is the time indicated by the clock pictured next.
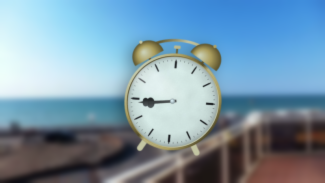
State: 8:44
